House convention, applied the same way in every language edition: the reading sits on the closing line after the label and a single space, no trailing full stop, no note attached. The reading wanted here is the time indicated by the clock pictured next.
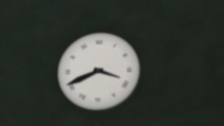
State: 3:41
